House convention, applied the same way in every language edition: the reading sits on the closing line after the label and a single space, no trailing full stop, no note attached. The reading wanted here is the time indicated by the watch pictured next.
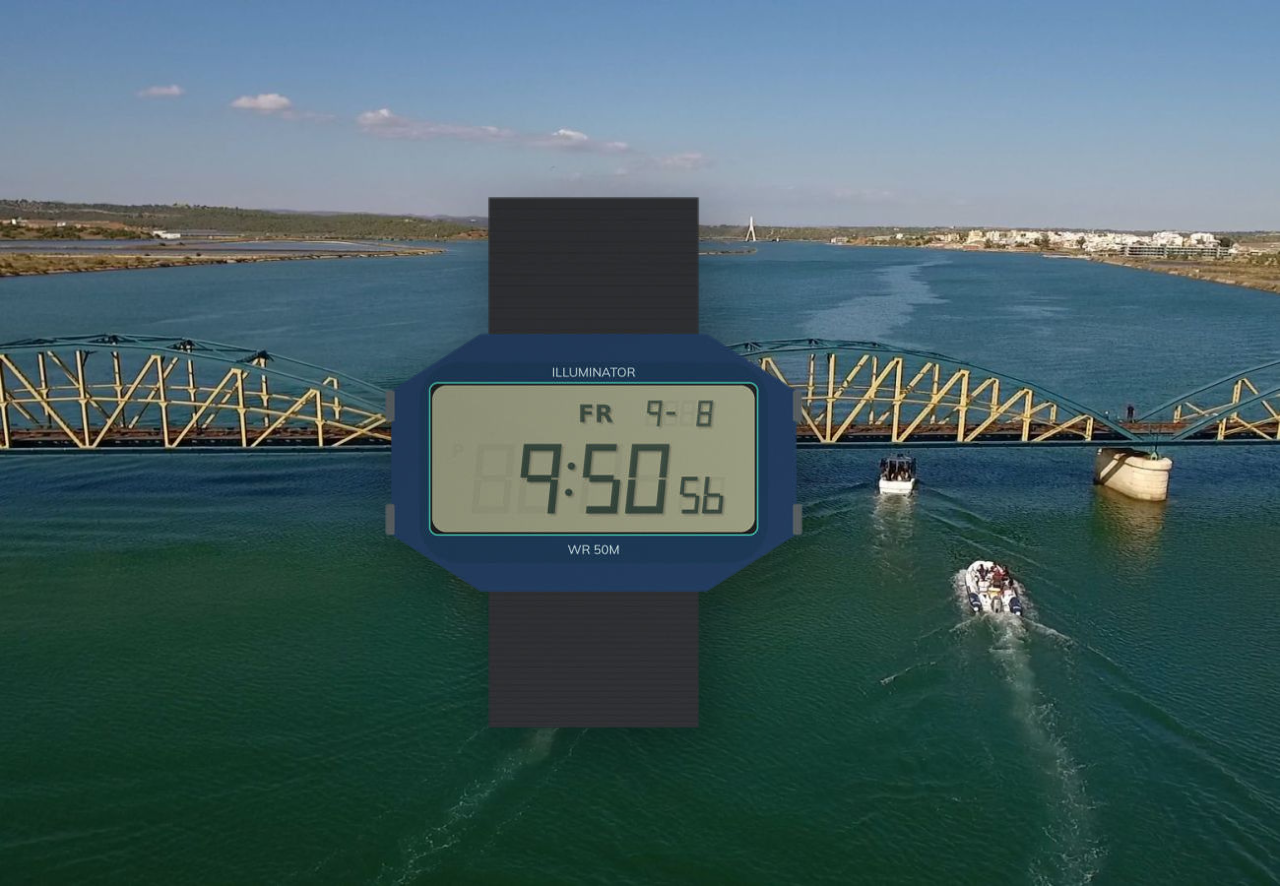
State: 9:50:56
